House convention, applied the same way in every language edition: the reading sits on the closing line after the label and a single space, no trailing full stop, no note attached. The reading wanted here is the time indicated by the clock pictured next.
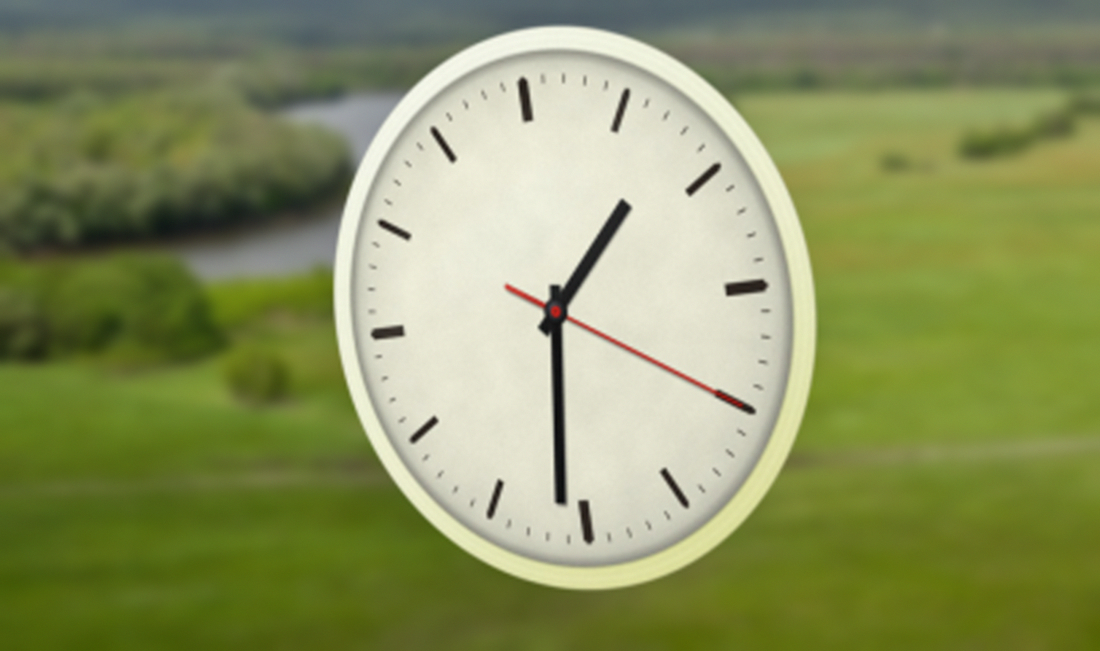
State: 1:31:20
